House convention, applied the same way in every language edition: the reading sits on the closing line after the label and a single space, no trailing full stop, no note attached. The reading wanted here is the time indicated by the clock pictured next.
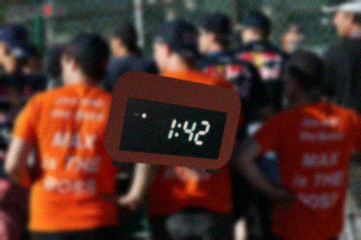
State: 1:42
